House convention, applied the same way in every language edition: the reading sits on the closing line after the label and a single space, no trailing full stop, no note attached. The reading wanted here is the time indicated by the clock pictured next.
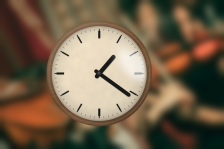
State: 1:21
